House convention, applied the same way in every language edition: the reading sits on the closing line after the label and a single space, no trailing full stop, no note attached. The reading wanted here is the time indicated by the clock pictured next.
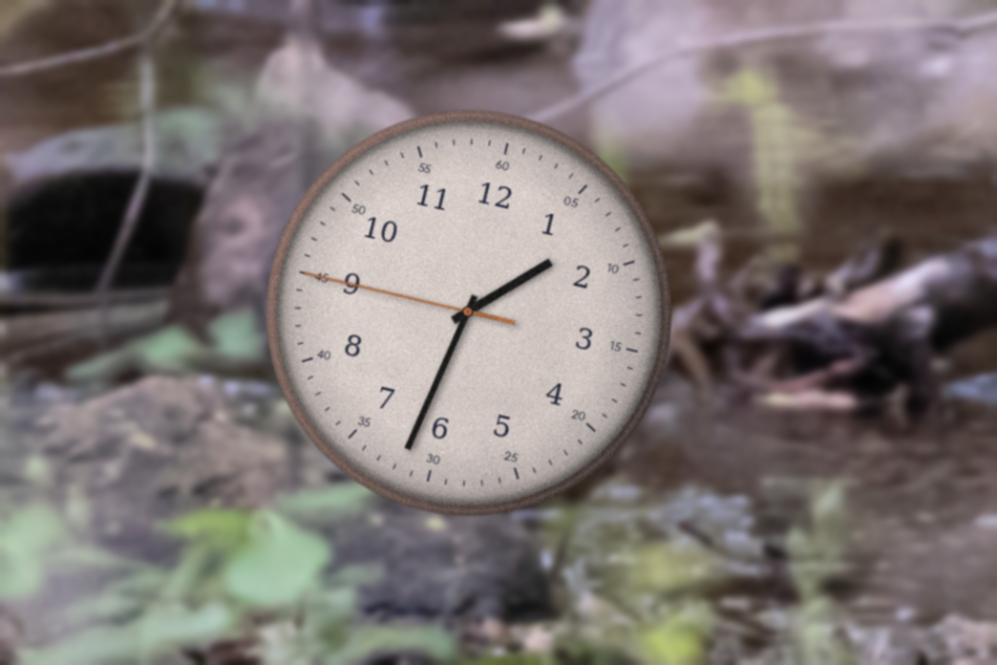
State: 1:31:45
